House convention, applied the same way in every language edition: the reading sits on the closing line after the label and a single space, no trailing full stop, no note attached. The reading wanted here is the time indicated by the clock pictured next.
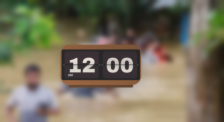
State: 12:00
